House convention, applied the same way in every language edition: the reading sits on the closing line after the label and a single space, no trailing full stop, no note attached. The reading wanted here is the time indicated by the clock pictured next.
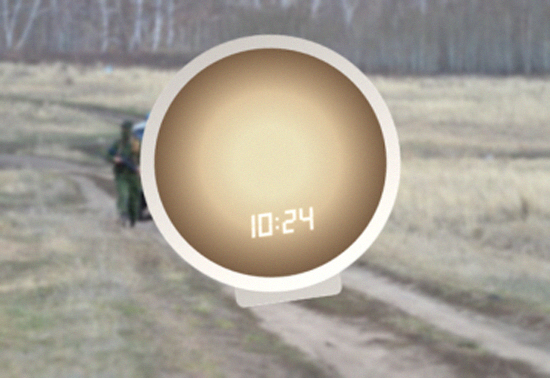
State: 10:24
